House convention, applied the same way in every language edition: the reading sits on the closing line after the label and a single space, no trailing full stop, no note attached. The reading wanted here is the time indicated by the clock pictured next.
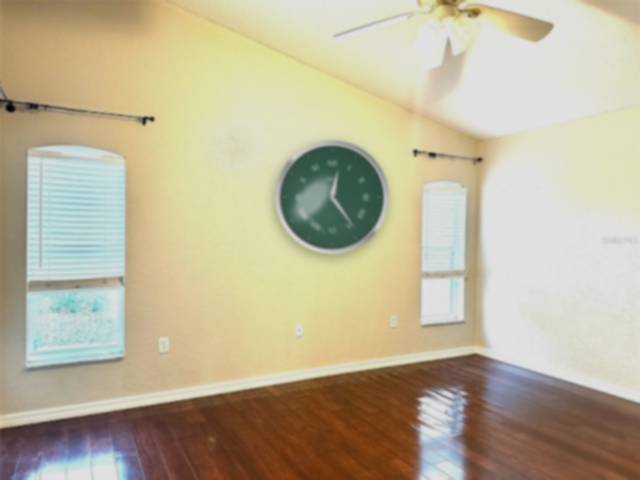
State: 12:24
